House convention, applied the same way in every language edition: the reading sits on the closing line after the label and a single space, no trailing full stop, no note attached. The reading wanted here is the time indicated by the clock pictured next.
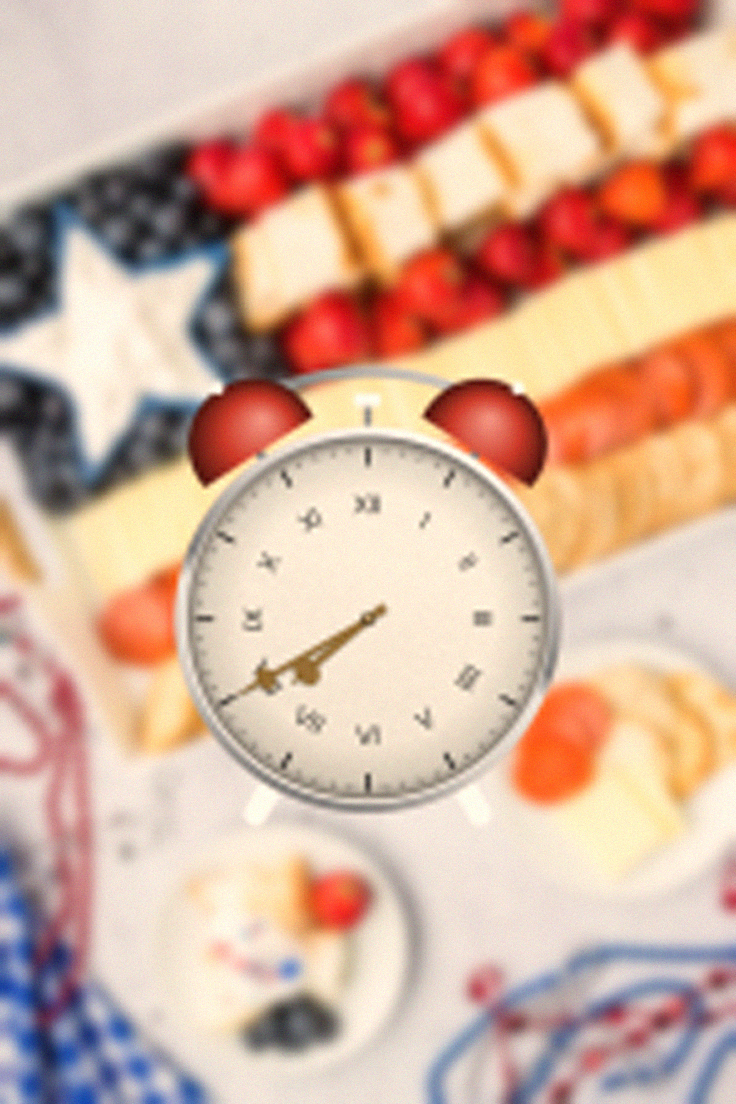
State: 7:40
